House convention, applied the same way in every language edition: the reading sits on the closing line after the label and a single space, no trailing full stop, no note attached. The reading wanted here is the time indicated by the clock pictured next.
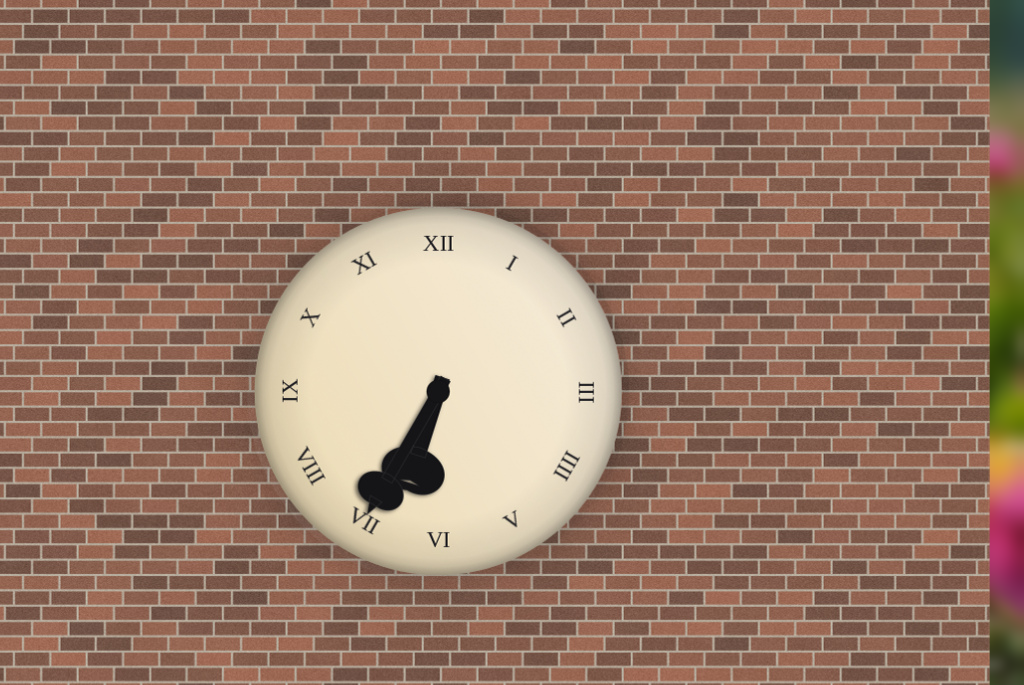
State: 6:35
